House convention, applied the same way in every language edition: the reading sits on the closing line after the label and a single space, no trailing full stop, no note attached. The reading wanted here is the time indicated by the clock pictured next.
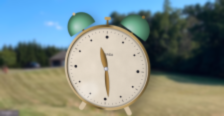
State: 11:29
